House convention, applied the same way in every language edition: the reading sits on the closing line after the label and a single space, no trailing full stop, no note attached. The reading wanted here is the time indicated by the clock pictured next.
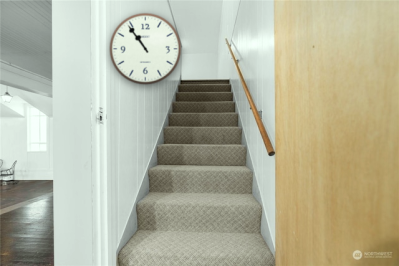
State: 10:54
